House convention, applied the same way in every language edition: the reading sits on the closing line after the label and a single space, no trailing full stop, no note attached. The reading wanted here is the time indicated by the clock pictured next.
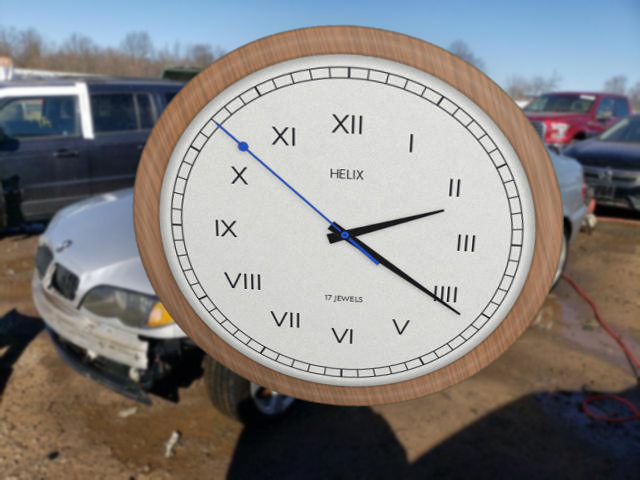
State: 2:20:52
